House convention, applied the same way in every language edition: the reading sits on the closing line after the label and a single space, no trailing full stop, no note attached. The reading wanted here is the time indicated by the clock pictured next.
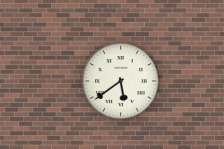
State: 5:39
